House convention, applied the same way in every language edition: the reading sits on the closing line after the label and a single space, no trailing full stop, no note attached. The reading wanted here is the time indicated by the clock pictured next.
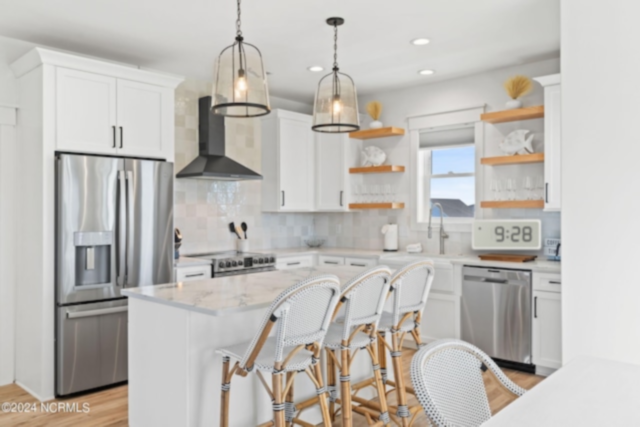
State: 9:28
